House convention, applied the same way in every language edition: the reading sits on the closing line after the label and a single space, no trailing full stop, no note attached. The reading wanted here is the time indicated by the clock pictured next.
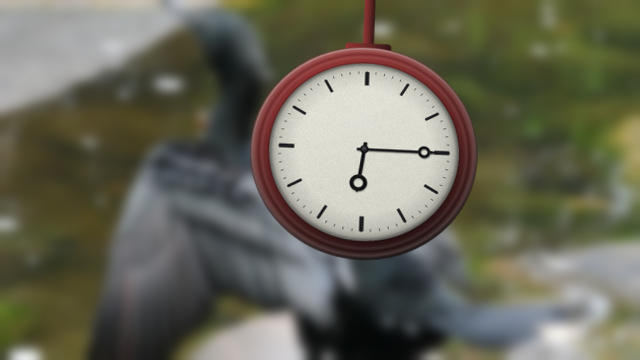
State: 6:15
